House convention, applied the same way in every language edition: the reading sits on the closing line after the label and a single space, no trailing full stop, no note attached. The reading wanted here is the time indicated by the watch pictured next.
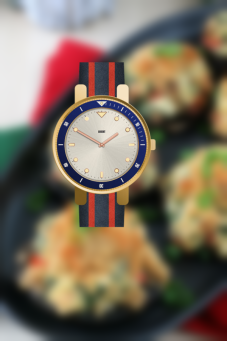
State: 1:50
